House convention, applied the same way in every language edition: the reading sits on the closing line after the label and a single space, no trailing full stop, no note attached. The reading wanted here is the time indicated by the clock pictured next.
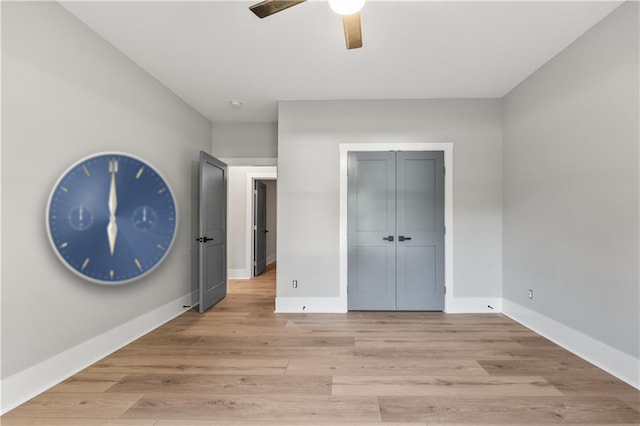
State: 6:00
